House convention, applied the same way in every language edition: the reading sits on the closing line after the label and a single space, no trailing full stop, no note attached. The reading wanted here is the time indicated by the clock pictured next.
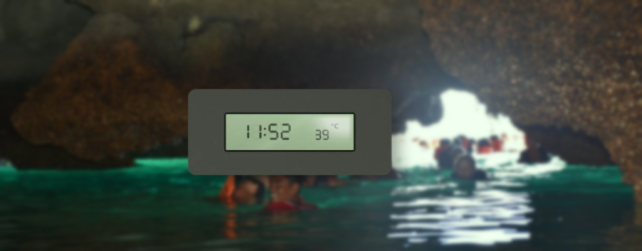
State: 11:52
